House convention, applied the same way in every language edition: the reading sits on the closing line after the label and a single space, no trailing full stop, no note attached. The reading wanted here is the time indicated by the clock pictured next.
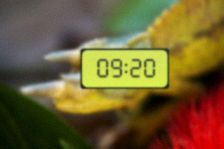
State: 9:20
